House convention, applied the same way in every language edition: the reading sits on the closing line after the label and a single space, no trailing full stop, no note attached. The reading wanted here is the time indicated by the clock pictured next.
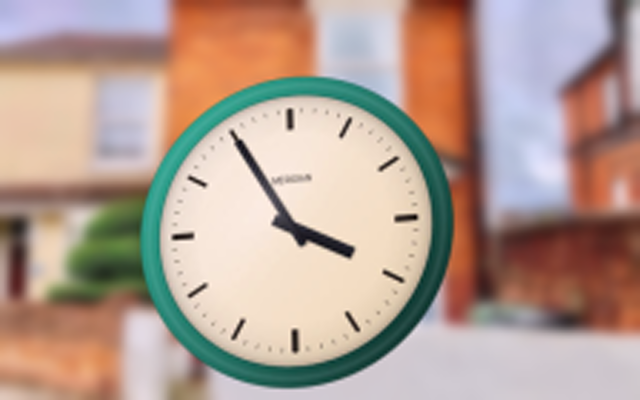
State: 3:55
